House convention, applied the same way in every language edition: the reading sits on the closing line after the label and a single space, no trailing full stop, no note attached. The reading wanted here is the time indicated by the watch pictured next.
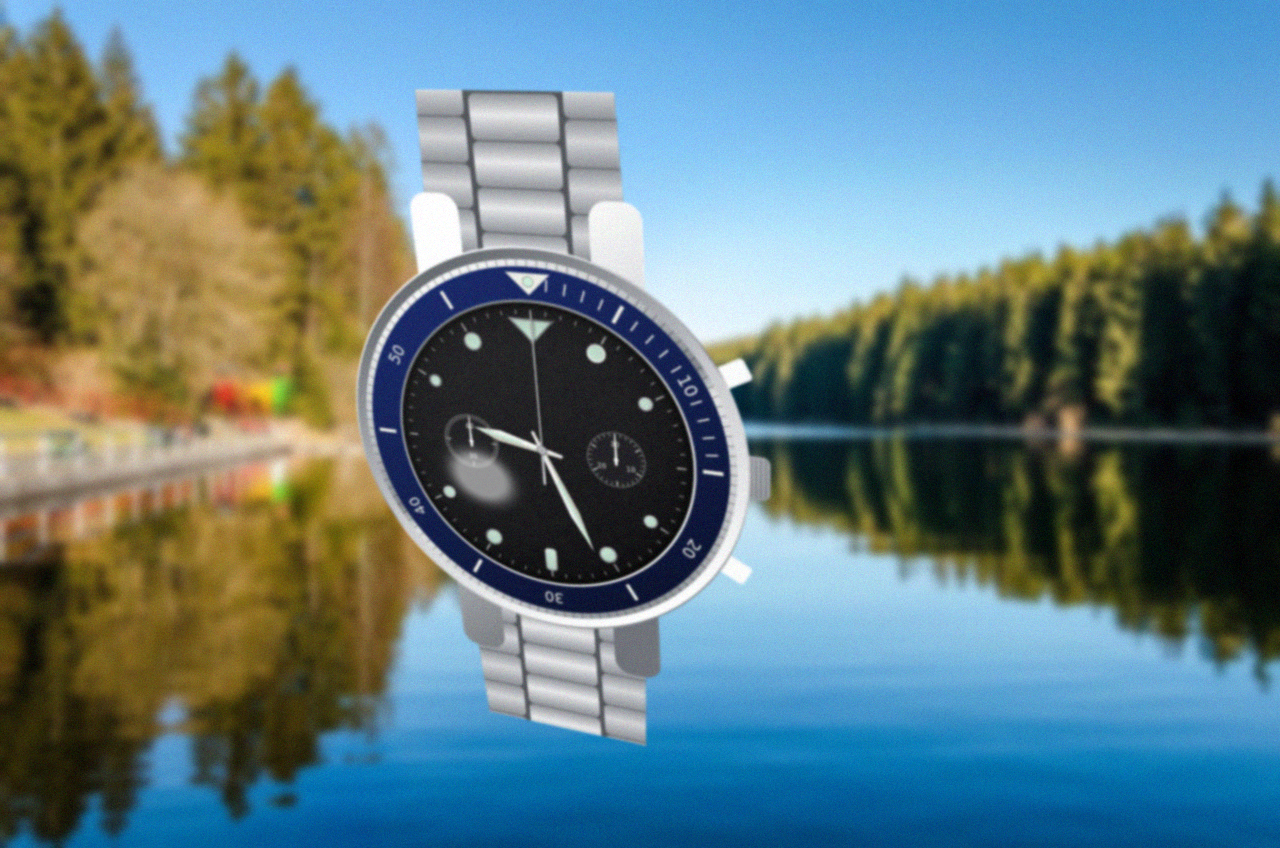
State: 9:26
